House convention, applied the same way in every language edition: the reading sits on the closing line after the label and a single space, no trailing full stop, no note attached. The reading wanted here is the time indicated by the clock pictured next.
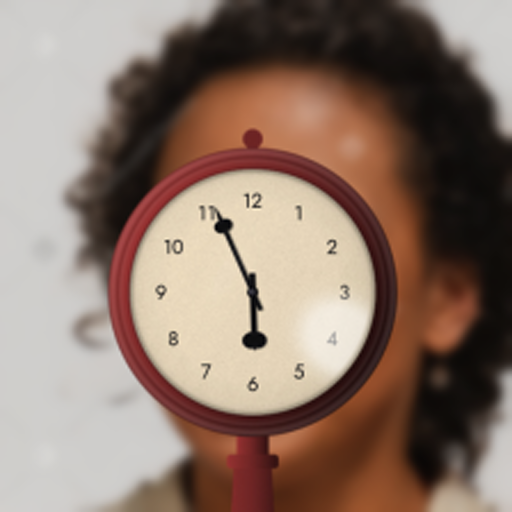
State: 5:56
